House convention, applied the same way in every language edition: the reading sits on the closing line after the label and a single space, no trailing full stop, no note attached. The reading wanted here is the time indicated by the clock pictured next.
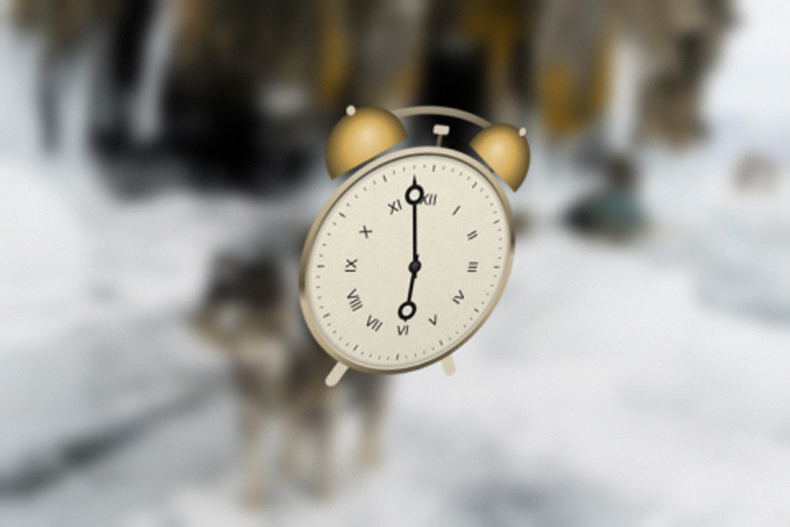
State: 5:58
